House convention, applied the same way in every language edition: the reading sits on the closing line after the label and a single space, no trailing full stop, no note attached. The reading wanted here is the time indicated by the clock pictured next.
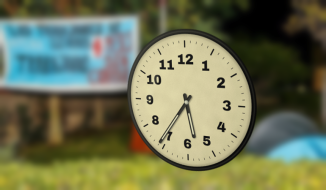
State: 5:36
